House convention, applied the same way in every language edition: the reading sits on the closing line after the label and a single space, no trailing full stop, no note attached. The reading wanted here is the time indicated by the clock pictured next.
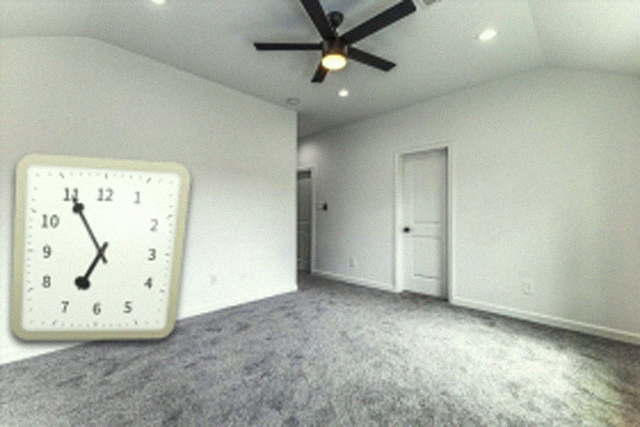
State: 6:55
